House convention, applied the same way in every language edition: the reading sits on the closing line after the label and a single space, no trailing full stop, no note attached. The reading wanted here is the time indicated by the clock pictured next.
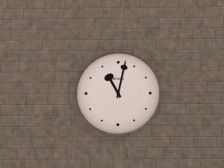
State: 11:02
